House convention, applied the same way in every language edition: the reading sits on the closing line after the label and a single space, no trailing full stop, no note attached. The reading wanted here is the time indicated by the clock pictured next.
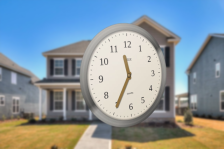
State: 11:35
